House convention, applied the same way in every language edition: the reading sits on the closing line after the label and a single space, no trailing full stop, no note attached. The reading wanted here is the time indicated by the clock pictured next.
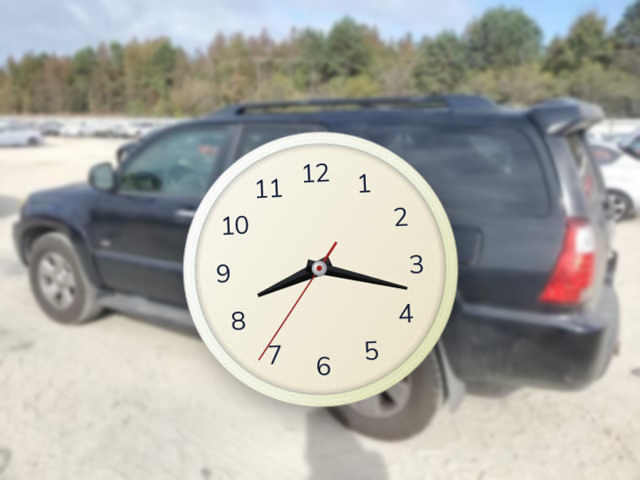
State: 8:17:36
